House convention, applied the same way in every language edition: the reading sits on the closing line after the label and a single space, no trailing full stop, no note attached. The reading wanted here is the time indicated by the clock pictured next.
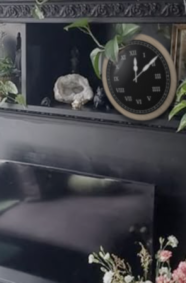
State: 12:09
